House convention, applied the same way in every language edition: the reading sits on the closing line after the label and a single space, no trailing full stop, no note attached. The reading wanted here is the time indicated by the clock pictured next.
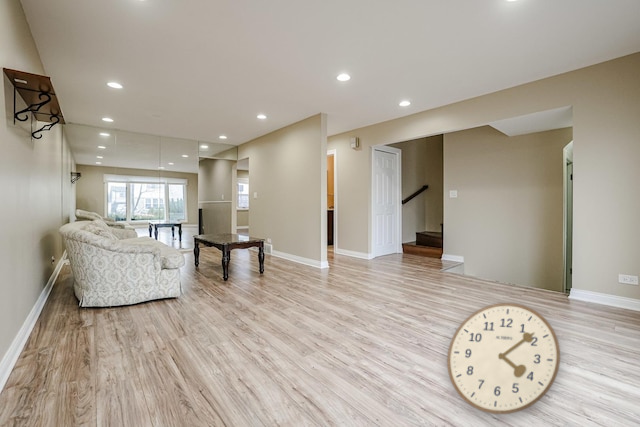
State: 4:08
